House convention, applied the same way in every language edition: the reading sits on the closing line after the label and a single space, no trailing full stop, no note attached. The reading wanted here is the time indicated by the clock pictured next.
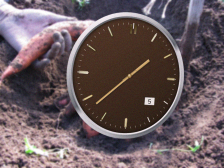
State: 1:38
